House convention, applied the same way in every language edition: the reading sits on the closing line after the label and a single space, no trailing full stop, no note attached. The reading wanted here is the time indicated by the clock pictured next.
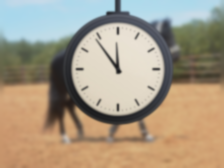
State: 11:54
